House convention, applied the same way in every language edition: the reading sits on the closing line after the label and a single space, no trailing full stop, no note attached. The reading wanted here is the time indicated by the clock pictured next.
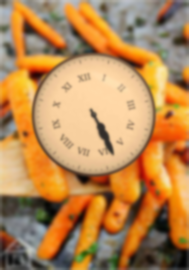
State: 5:28
